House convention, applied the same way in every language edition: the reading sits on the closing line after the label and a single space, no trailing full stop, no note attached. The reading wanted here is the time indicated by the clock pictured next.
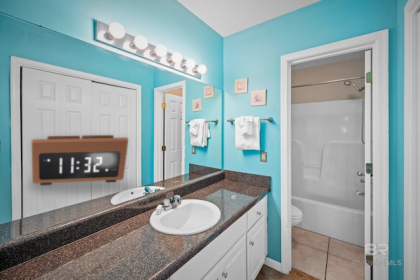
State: 11:32
